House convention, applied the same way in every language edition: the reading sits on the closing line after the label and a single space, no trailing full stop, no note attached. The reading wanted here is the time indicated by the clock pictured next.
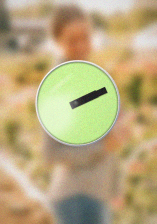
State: 2:11
